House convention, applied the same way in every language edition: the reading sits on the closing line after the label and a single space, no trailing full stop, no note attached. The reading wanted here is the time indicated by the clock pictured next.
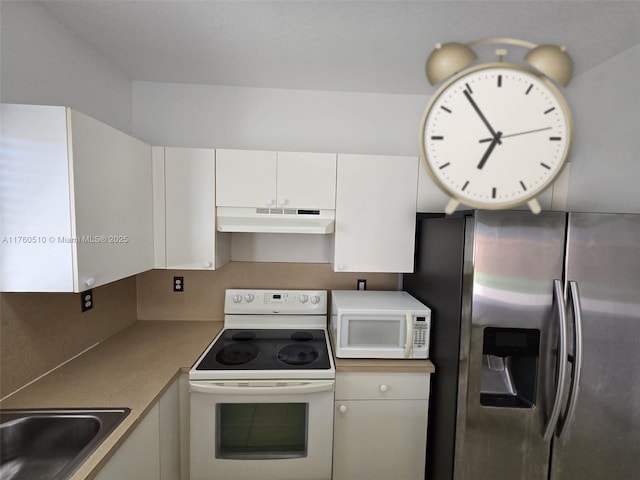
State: 6:54:13
